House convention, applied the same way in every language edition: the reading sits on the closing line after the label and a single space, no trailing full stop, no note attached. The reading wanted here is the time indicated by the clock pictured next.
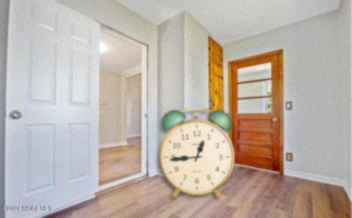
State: 12:44
